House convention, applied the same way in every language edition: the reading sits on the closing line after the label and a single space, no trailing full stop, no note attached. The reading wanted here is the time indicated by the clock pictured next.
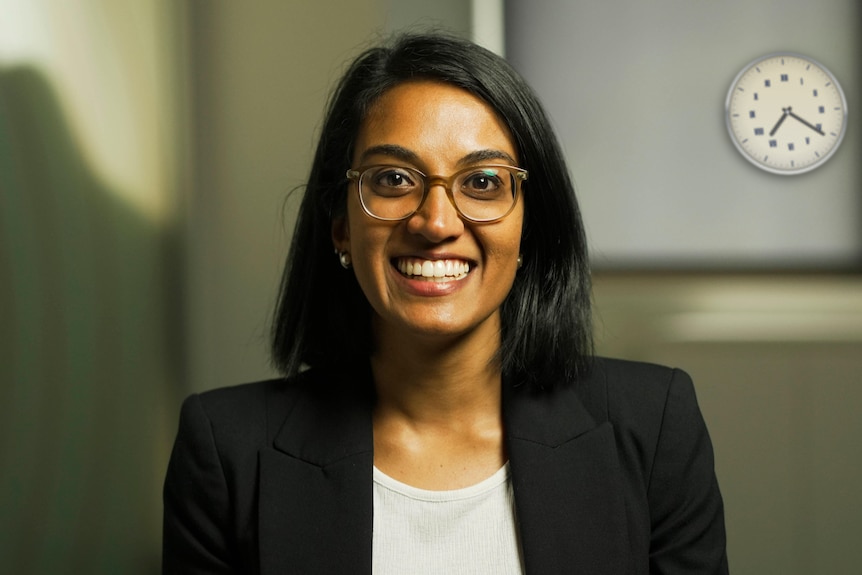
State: 7:21
